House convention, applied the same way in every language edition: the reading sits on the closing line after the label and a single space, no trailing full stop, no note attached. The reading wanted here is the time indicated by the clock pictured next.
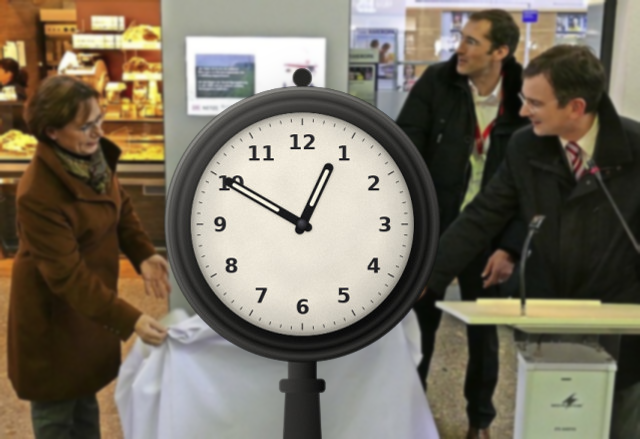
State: 12:50
